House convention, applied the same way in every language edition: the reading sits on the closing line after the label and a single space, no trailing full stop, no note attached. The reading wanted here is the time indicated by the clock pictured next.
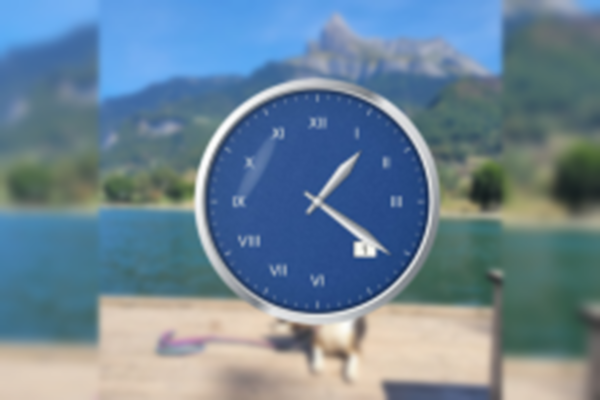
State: 1:21
